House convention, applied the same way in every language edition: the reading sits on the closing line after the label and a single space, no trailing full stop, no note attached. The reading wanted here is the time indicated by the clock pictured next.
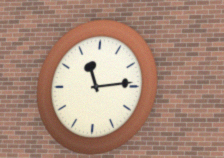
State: 11:14
